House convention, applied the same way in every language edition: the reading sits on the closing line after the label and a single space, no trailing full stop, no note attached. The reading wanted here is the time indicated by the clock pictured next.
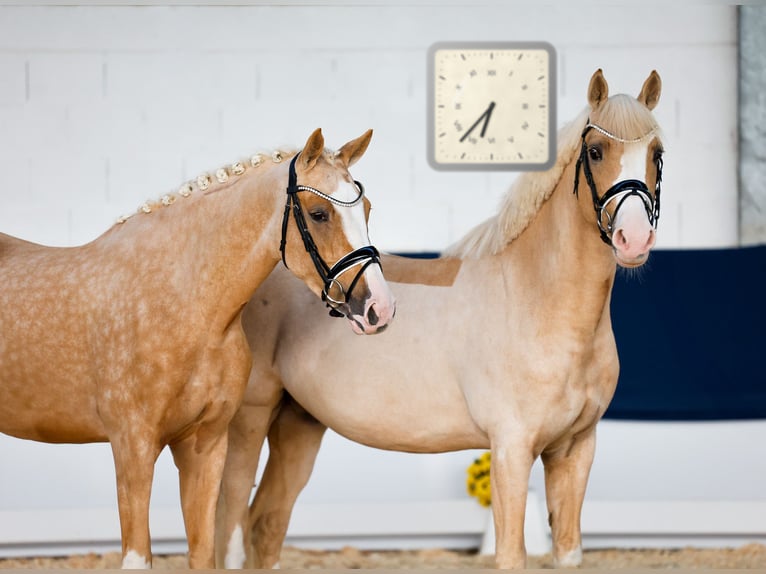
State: 6:37
